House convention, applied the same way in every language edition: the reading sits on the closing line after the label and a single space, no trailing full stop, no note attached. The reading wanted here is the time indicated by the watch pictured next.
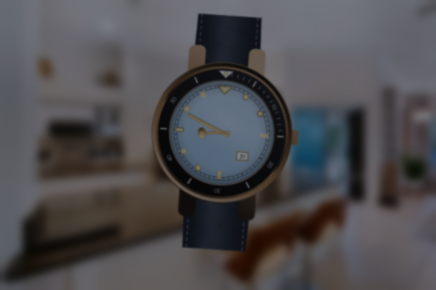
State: 8:49
